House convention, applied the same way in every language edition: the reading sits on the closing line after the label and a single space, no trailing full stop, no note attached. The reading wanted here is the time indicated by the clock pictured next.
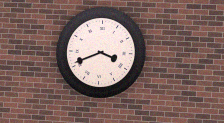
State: 3:41
